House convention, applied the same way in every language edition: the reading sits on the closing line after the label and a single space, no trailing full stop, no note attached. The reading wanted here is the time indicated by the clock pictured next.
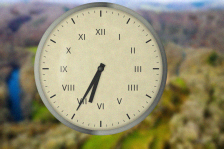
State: 6:35
